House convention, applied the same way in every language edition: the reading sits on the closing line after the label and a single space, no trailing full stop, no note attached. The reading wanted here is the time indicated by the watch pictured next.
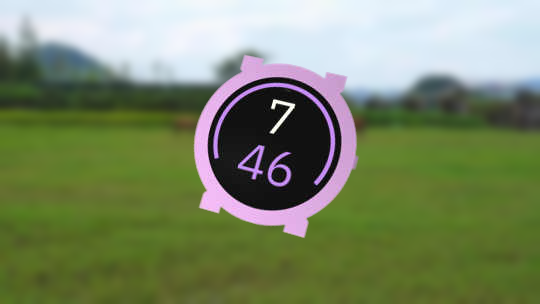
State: 7:46
